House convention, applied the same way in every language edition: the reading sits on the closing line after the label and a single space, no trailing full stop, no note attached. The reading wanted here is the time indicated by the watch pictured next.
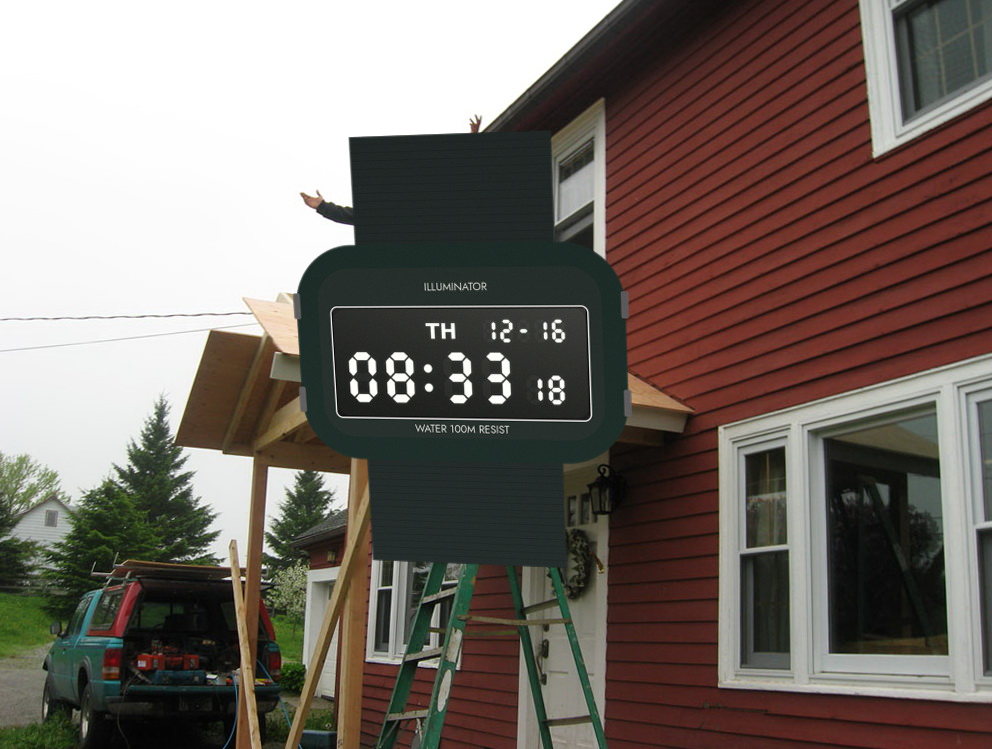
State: 8:33:18
